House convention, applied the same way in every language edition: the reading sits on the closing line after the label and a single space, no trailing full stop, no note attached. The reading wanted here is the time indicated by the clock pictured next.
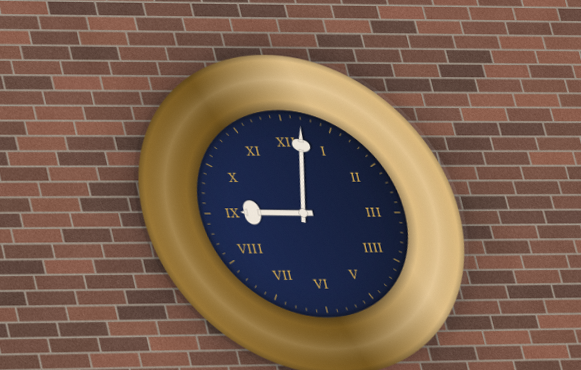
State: 9:02
